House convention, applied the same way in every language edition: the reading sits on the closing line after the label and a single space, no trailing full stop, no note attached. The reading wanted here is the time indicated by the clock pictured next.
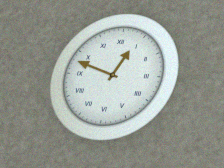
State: 12:48
